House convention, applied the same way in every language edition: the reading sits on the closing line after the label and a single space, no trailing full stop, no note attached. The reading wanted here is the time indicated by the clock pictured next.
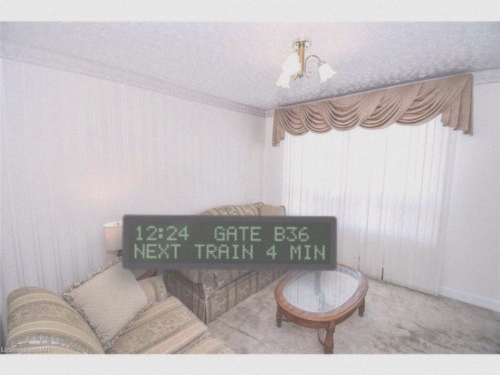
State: 12:24
